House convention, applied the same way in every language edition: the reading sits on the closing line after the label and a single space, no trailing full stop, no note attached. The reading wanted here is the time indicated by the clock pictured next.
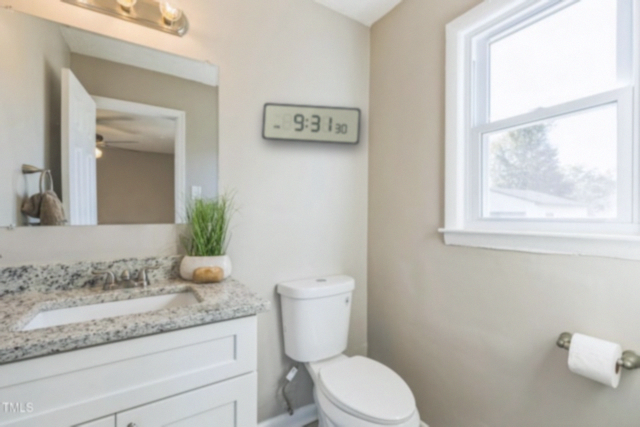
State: 9:31
